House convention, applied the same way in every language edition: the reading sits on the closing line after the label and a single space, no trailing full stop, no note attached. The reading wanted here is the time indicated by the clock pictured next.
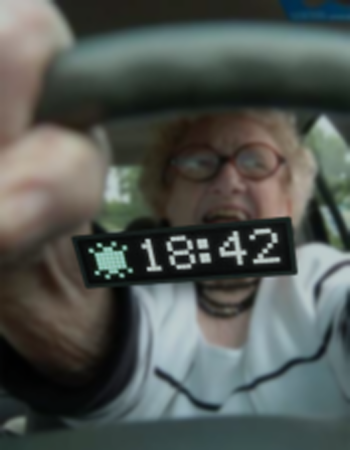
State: 18:42
